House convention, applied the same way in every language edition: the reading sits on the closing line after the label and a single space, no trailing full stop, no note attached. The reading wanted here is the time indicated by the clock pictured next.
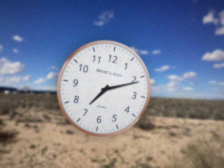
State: 7:11
